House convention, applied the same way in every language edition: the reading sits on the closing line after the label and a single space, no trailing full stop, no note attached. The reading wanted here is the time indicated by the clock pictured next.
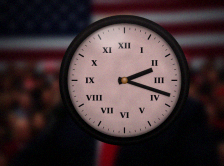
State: 2:18
